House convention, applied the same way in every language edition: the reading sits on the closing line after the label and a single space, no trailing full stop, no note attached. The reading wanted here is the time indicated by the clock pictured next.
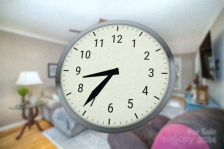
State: 8:36
